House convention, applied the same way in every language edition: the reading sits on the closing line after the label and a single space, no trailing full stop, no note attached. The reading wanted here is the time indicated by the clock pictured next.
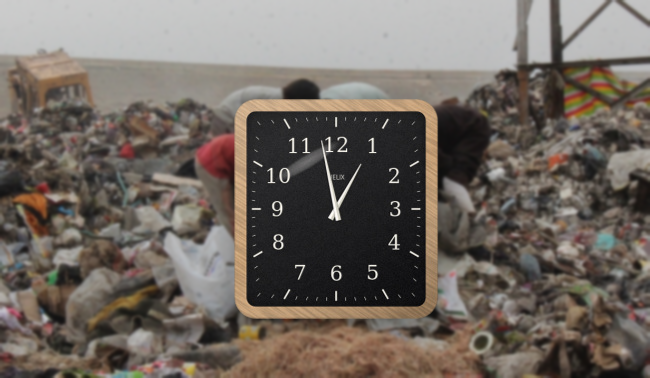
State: 12:58
